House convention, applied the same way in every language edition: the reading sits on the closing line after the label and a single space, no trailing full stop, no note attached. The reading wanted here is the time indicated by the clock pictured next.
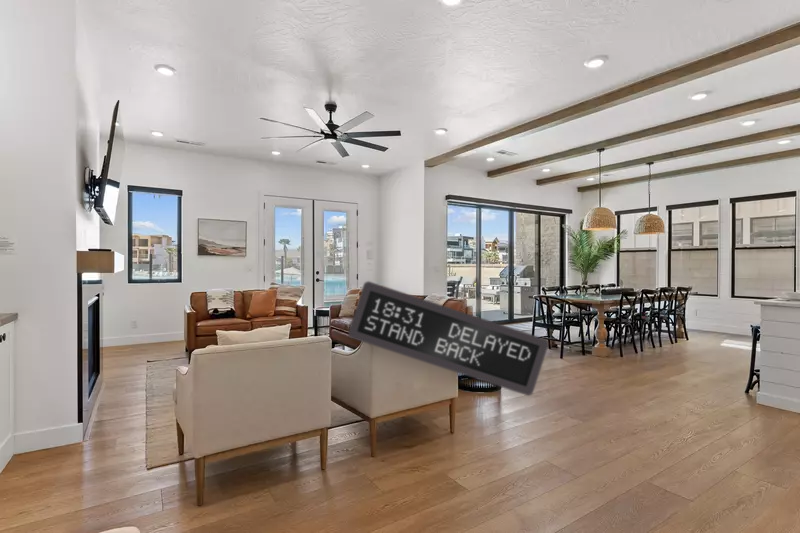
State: 18:31
